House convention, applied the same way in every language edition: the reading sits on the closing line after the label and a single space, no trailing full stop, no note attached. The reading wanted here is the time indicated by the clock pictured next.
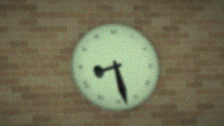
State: 8:28
